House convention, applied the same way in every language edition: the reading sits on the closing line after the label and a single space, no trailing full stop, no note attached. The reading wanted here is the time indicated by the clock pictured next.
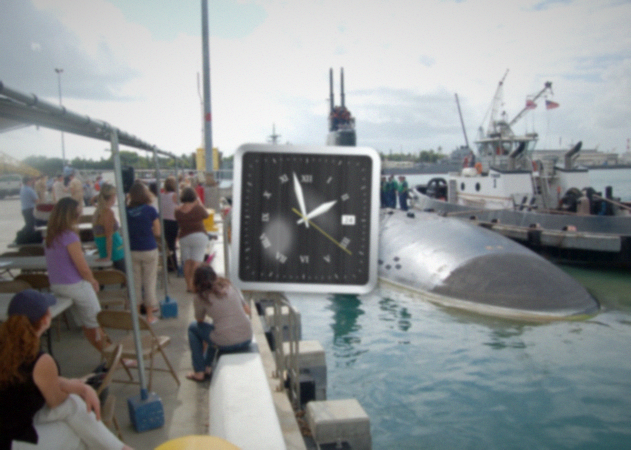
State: 1:57:21
